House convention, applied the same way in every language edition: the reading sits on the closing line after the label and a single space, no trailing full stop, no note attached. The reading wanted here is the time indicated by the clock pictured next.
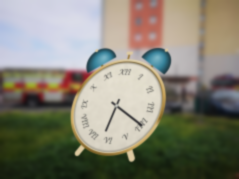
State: 6:20
